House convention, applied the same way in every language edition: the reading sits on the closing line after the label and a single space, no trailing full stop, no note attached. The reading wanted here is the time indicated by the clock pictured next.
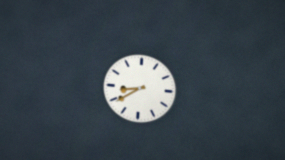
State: 8:39
